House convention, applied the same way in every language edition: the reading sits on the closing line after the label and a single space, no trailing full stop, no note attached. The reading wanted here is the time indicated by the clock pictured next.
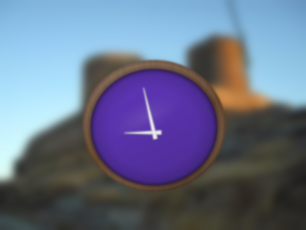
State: 8:58
